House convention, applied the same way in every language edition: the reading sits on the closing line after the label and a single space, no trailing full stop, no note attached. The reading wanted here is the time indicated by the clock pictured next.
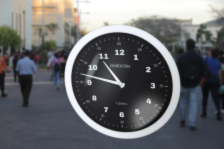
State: 10:47
